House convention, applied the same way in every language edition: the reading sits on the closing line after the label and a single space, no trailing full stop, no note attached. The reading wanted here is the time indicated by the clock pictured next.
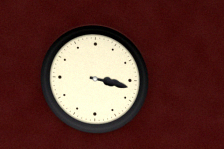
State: 3:17
